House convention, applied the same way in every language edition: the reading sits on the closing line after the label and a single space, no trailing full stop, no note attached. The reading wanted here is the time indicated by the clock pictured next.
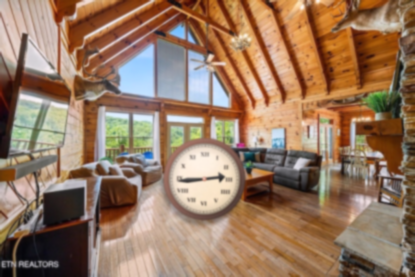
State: 2:44
